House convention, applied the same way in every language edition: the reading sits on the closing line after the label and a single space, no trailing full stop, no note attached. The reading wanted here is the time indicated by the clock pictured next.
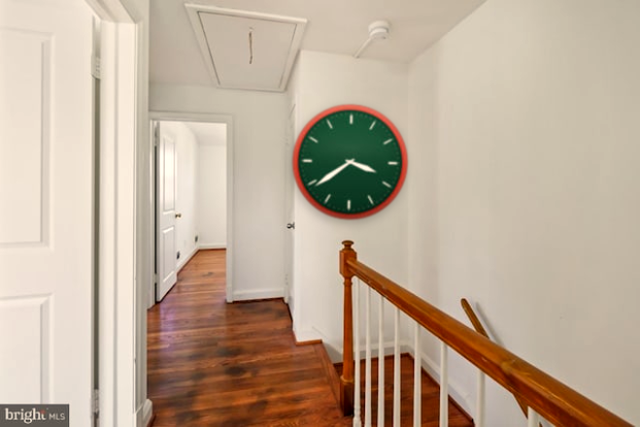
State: 3:39
